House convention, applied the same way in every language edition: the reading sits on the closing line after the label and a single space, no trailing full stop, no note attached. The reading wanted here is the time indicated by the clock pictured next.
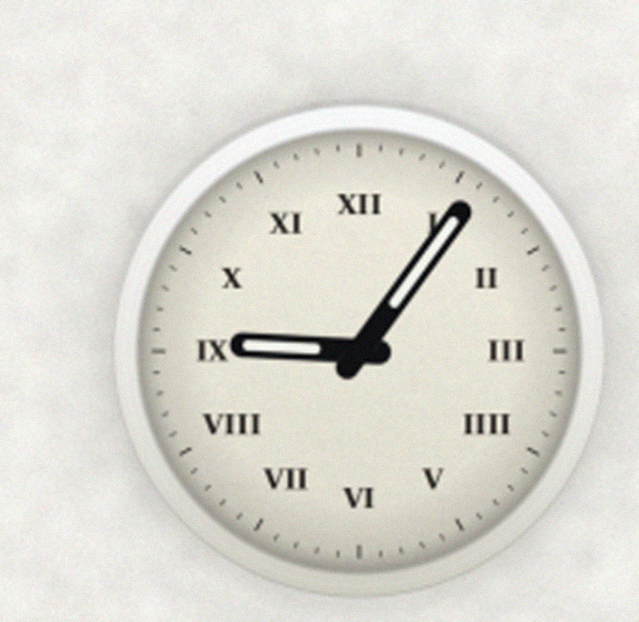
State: 9:06
